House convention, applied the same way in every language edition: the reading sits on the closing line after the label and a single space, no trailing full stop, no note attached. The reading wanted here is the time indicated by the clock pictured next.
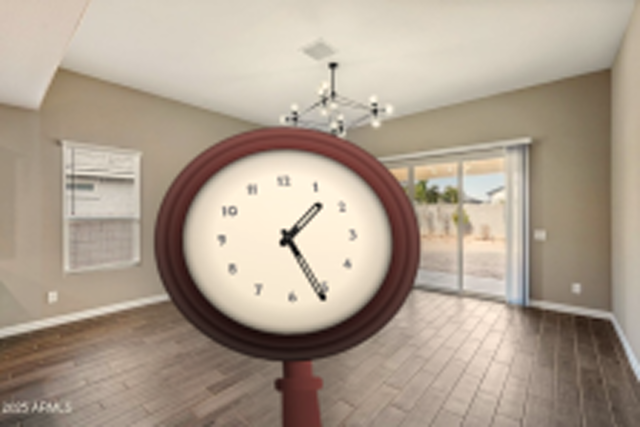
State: 1:26
